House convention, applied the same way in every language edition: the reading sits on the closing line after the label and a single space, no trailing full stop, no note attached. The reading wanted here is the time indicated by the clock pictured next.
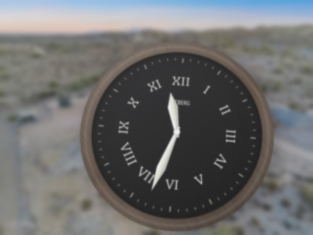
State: 11:33
